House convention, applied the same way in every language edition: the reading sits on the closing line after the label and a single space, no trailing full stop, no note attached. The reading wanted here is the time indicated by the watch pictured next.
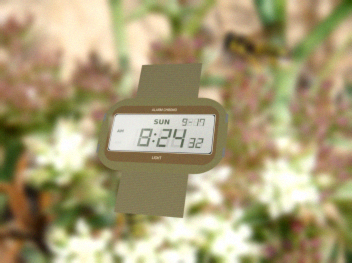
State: 8:24:32
